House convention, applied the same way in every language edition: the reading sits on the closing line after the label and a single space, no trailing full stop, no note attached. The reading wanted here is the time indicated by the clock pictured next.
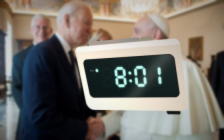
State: 8:01
